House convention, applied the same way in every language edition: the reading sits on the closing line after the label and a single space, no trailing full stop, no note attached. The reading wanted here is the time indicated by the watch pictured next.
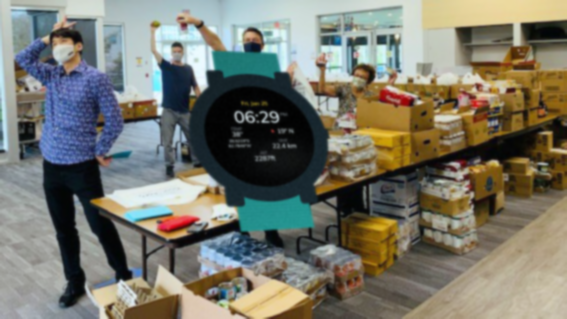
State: 6:29
